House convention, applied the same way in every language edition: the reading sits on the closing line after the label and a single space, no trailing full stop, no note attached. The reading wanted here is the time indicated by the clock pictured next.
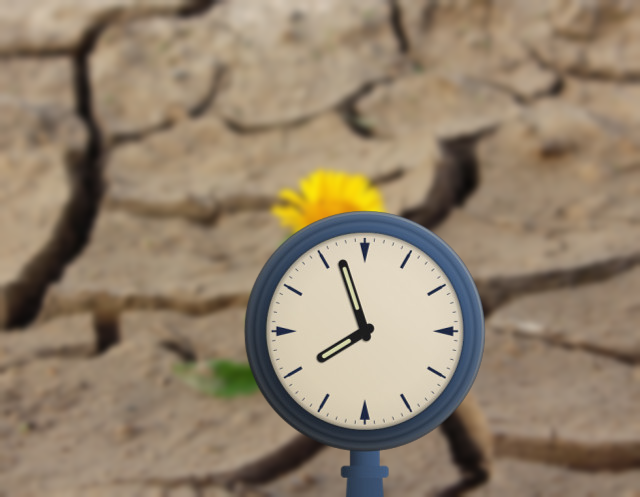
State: 7:57
